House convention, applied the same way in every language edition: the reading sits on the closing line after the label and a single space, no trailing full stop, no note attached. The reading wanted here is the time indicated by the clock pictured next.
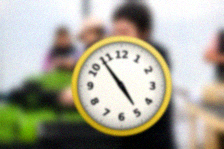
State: 4:54
